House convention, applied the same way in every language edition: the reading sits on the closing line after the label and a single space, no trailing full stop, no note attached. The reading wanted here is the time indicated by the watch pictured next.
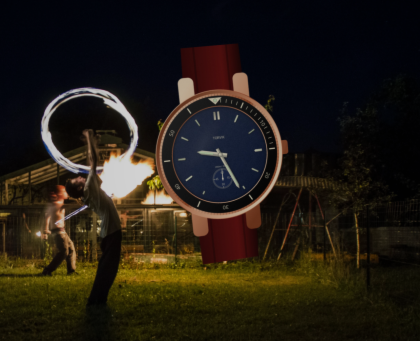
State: 9:26
